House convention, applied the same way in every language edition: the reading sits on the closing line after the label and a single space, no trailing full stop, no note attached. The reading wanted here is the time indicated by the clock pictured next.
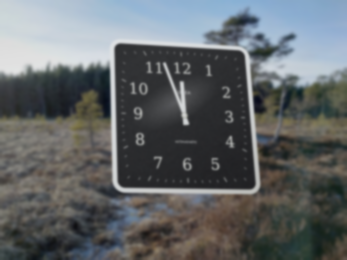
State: 11:57
